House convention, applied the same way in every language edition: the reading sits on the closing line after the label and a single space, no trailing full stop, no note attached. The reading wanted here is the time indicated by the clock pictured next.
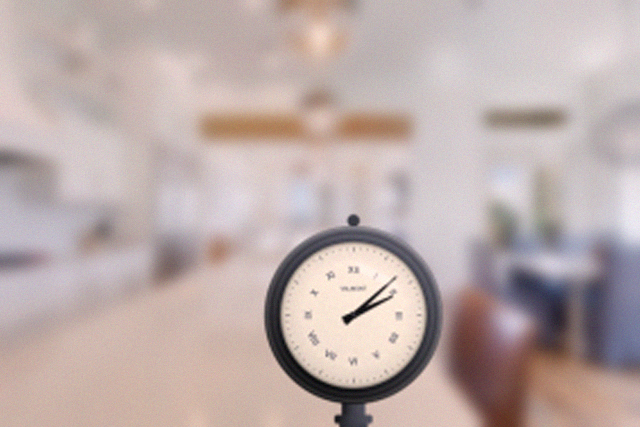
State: 2:08
